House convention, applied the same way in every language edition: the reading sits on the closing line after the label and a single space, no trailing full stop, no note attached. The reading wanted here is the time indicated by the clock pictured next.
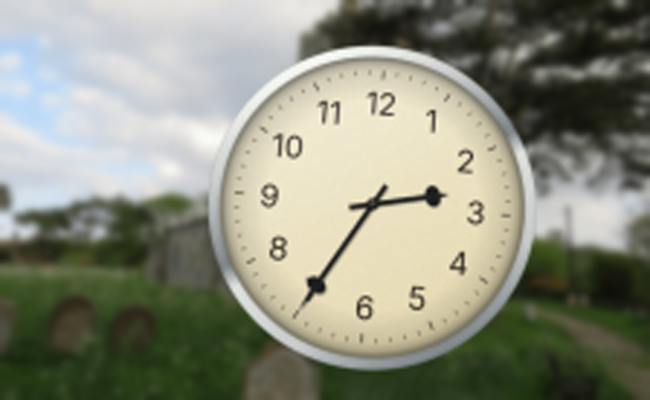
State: 2:35
